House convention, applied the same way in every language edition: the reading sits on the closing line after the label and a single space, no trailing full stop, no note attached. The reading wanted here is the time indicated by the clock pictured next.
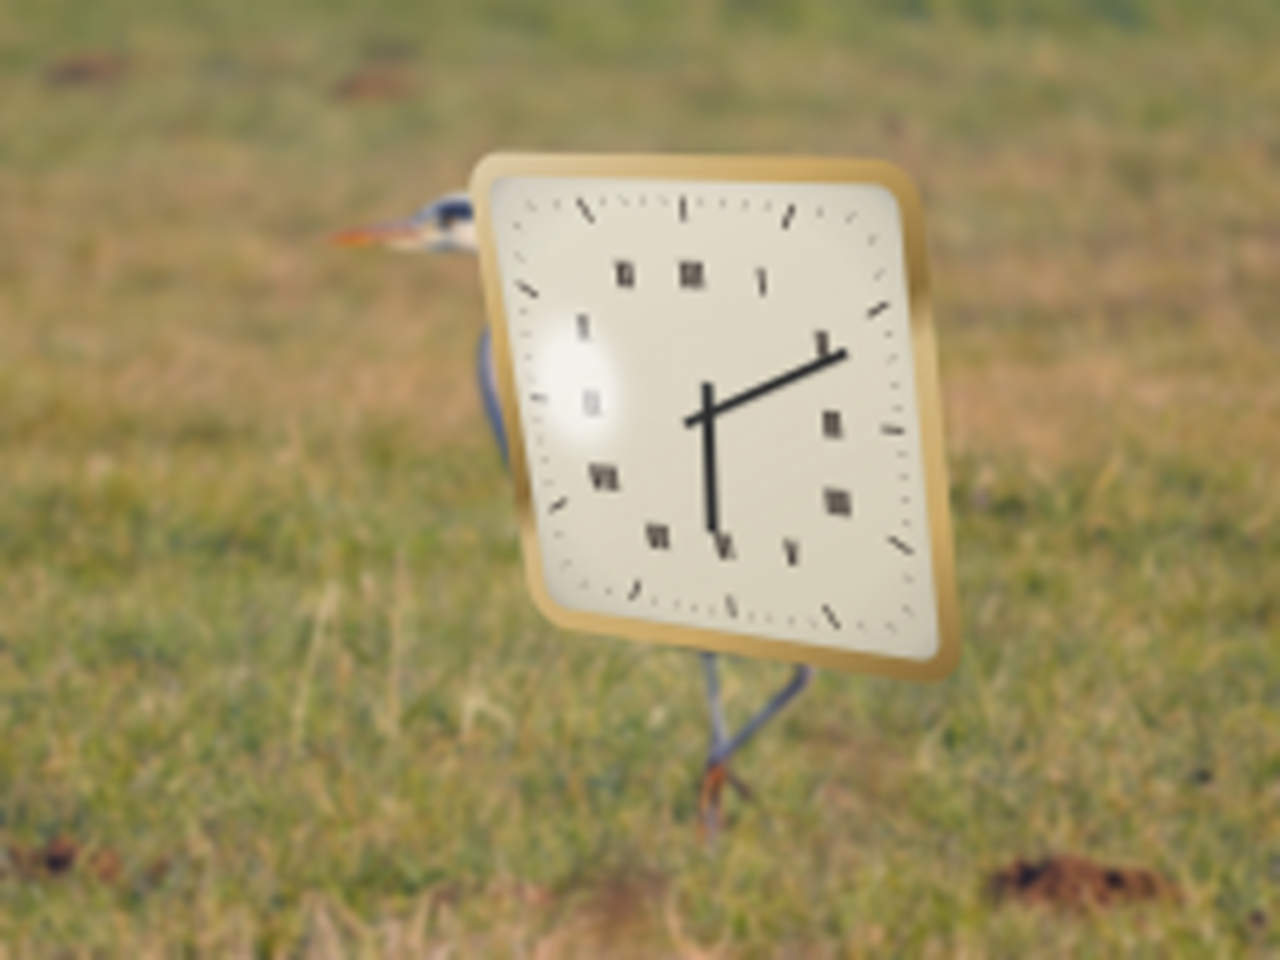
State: 6:11
